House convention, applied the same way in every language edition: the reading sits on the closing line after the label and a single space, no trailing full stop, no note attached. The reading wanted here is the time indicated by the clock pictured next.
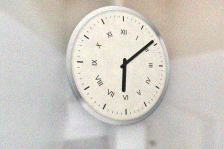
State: 6:09
